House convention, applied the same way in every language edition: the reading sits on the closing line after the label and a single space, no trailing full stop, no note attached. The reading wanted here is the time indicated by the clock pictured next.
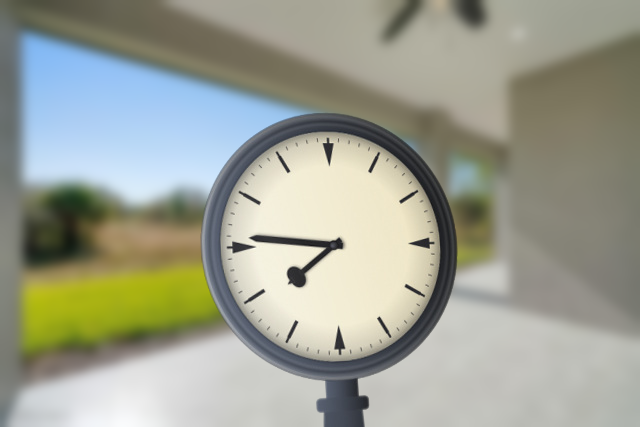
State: 7:46
